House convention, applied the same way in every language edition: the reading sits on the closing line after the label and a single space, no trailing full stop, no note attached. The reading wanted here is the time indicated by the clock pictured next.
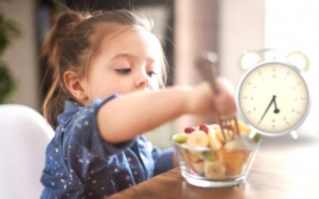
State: 5:35
